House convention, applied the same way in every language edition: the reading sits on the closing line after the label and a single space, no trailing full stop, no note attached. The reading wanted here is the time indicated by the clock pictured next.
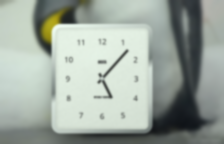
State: 5:07
